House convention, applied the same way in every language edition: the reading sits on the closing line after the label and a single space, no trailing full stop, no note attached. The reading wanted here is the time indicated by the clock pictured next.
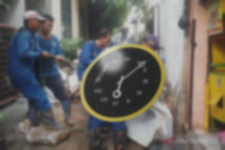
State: 6:07
